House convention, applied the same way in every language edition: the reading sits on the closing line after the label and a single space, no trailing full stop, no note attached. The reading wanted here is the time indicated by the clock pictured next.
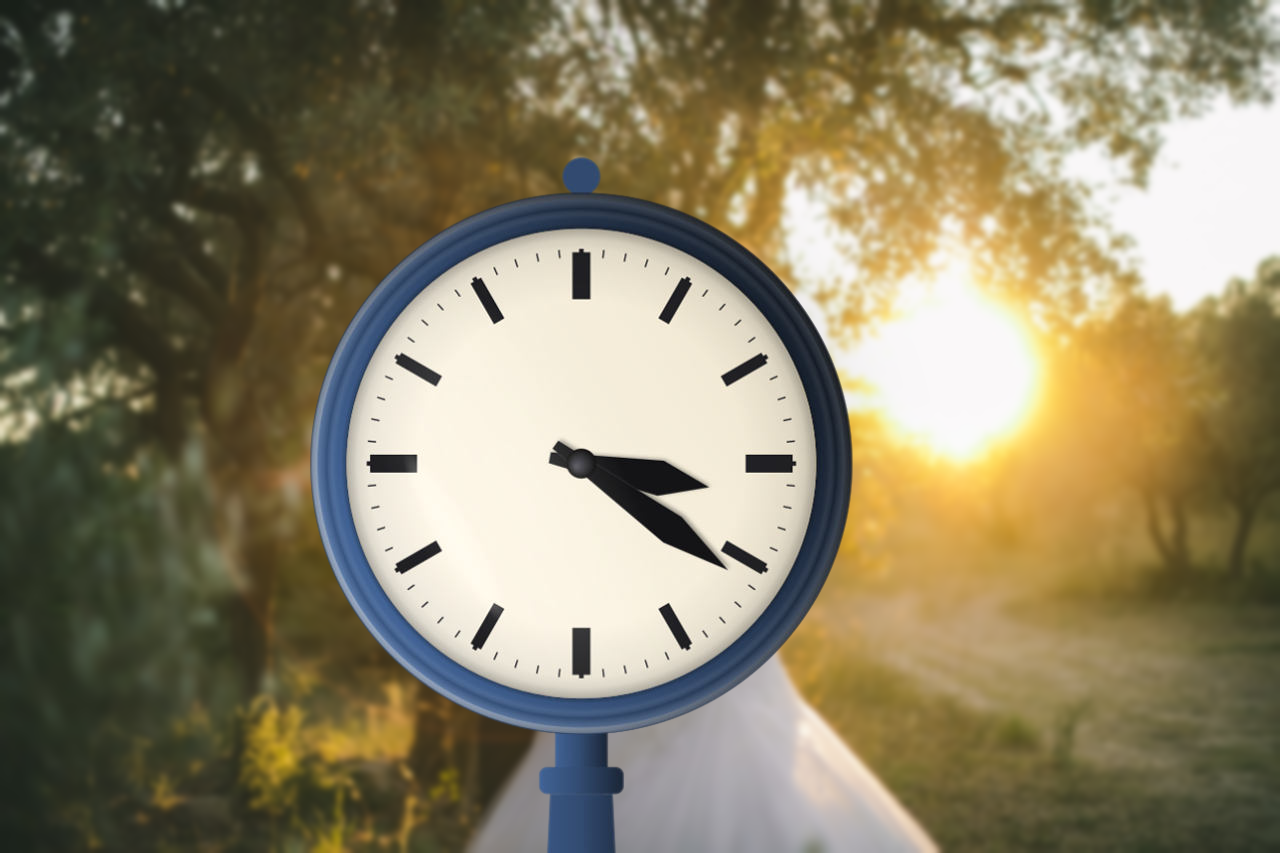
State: 3:21
